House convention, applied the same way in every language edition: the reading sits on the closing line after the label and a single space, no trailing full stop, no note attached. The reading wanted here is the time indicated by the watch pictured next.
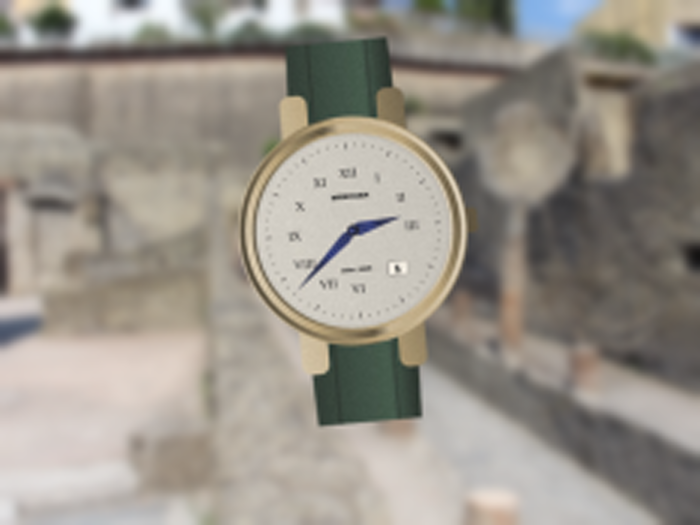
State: 2:38
